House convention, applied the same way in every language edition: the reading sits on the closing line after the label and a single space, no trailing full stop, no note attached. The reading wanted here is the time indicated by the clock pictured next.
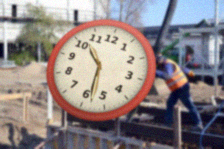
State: 10:28
